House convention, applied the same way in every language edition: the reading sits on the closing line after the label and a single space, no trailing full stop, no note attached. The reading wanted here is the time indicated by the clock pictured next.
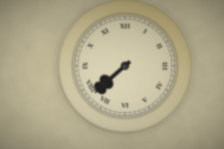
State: 7:38
